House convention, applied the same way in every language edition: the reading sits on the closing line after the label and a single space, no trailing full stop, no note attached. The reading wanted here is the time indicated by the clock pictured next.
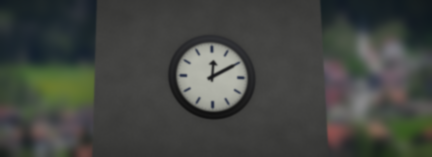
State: 12:10
